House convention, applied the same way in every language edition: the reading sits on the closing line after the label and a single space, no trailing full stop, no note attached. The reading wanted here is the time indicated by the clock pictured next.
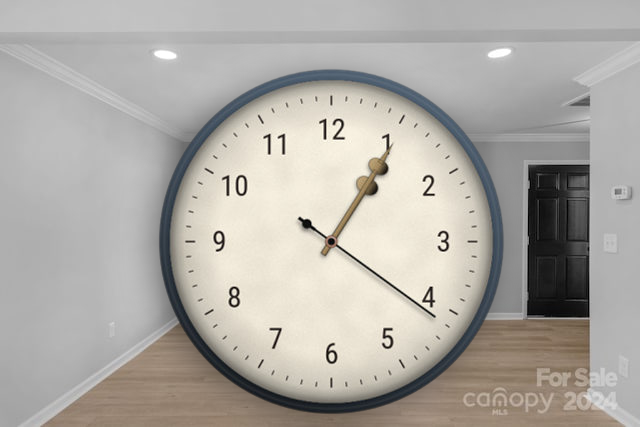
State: 1:05:21
